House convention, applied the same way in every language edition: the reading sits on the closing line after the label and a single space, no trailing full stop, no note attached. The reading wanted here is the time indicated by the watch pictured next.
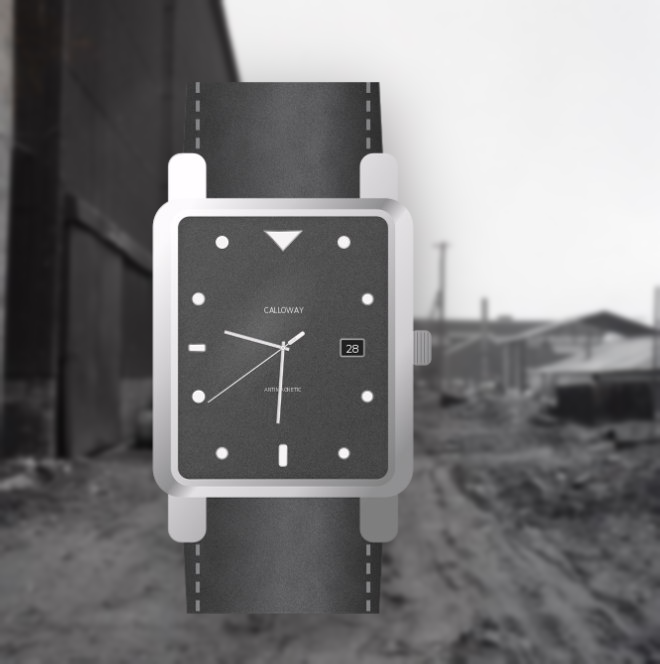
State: 9:30:39
